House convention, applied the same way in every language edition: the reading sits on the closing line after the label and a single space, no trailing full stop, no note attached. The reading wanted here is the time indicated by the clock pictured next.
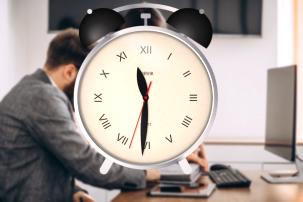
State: 11:30:33
